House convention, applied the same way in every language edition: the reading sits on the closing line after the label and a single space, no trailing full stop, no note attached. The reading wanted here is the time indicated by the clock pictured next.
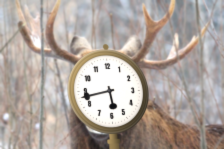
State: 5:43
